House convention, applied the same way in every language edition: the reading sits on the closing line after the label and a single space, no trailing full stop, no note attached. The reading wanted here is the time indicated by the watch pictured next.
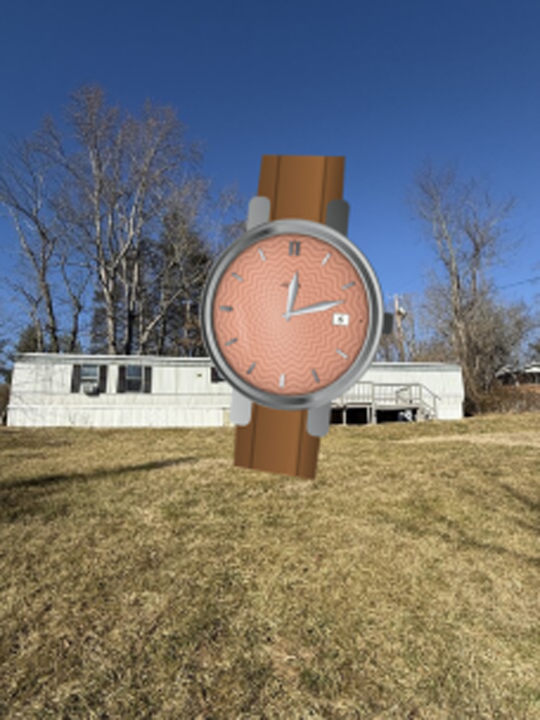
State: 12:12
